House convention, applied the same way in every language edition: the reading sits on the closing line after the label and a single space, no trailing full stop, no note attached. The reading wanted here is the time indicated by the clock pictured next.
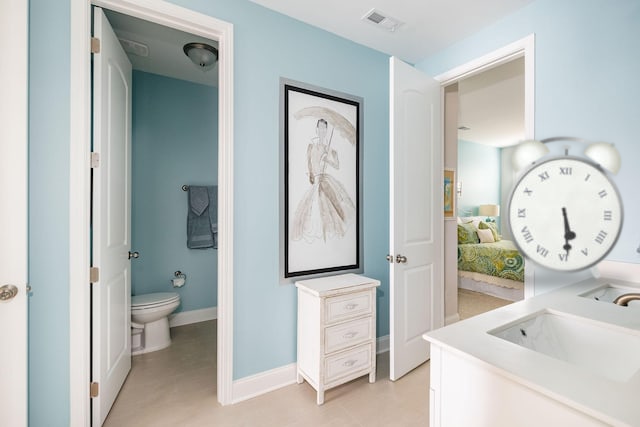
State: 5:29
